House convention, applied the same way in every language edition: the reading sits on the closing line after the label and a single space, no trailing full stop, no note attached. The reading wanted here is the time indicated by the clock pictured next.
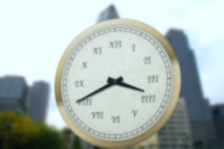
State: 3:41
